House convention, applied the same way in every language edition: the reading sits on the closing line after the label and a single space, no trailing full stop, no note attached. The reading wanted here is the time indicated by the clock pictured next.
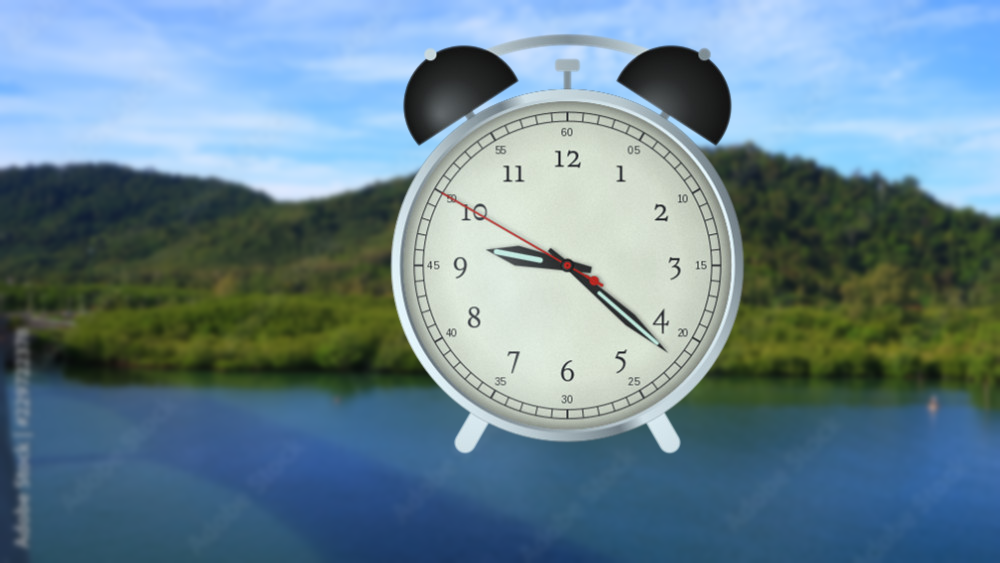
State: 9:21:50
